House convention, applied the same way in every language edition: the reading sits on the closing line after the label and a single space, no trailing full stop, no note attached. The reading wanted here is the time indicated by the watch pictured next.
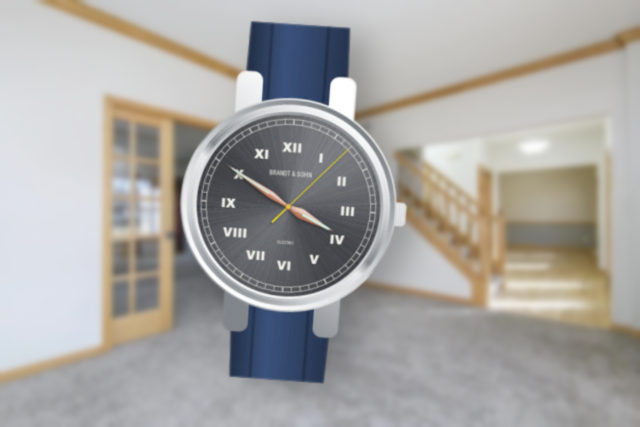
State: 3:50:07
